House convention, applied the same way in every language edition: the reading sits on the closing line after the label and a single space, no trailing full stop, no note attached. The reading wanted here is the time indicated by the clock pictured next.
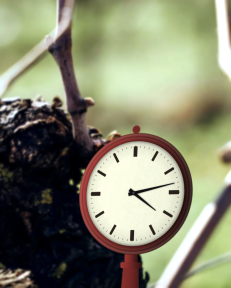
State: 4:13
